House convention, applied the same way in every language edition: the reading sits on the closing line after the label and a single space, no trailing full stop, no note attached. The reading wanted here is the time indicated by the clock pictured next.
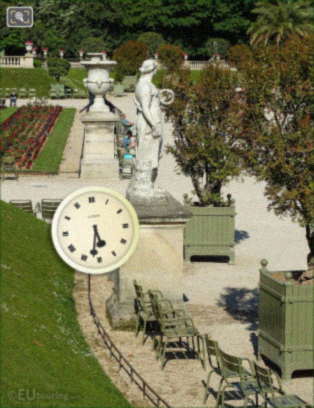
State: 5:32
